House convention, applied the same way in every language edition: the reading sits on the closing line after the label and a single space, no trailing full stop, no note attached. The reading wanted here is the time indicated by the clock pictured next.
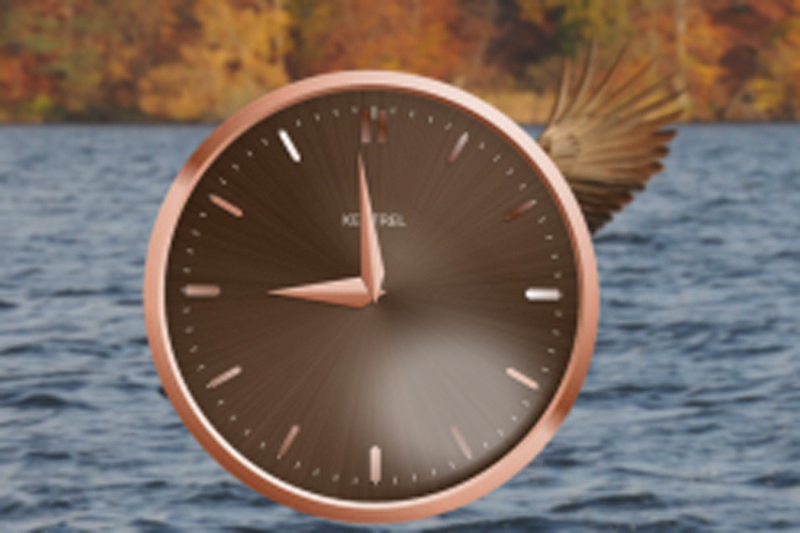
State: 8:59
